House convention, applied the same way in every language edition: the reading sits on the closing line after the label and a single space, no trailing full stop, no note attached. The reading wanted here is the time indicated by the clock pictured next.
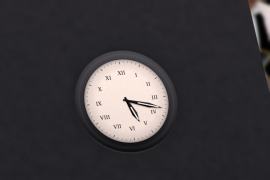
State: 5:18
